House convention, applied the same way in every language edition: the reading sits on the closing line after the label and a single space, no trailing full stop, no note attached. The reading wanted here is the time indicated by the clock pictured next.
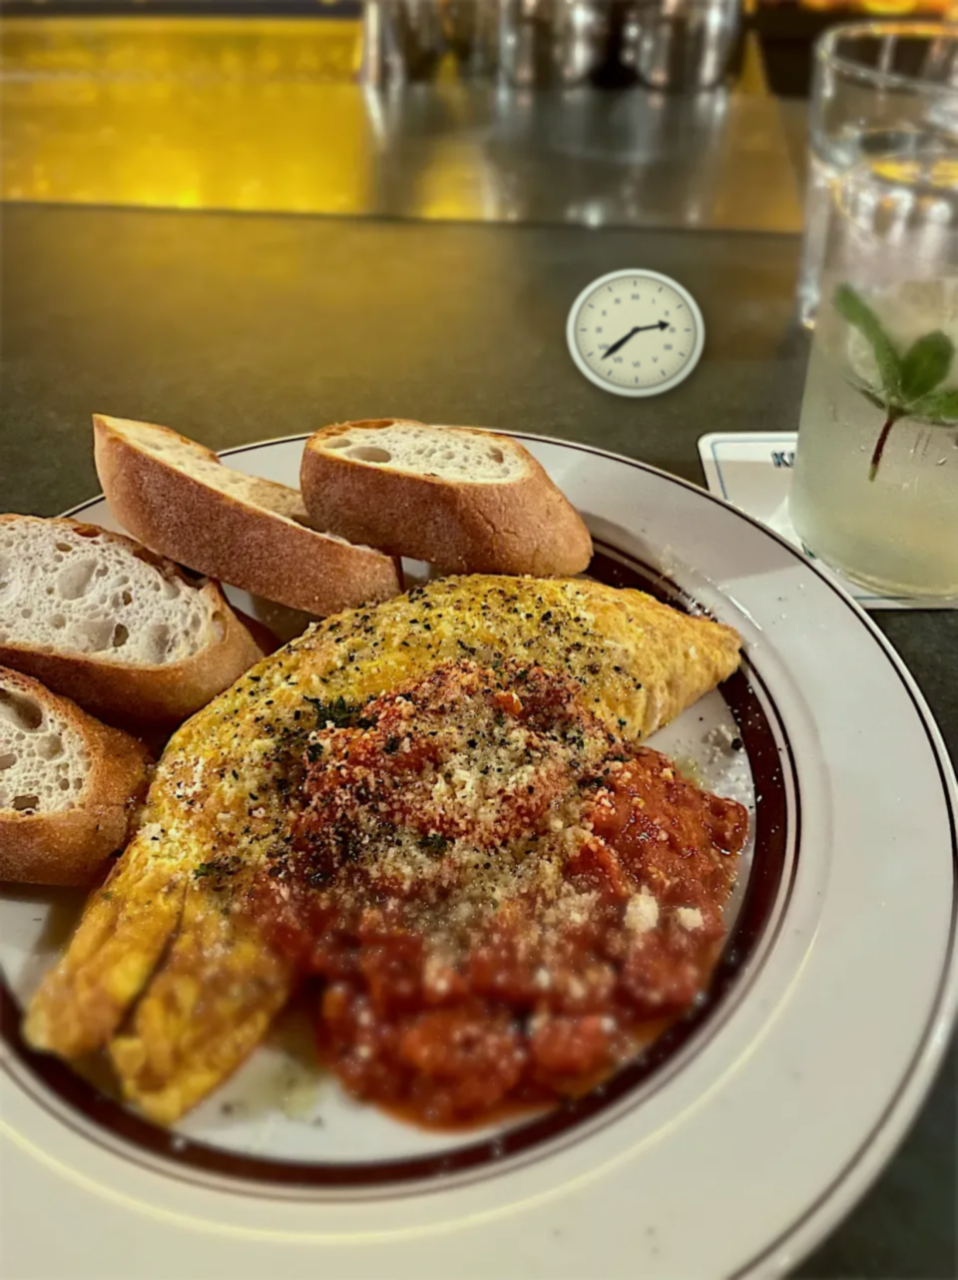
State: 2:38
